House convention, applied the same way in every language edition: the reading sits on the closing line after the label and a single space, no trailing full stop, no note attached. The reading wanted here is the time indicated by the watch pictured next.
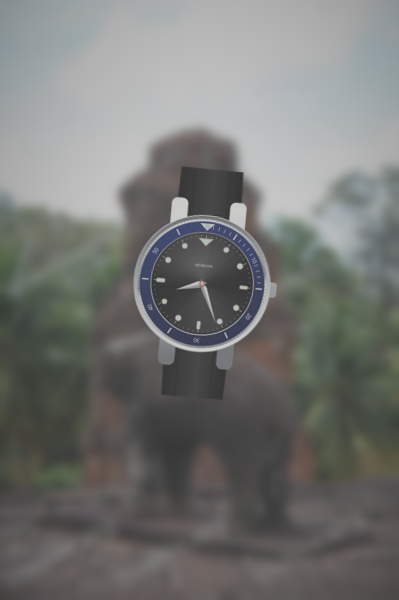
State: 8:26
